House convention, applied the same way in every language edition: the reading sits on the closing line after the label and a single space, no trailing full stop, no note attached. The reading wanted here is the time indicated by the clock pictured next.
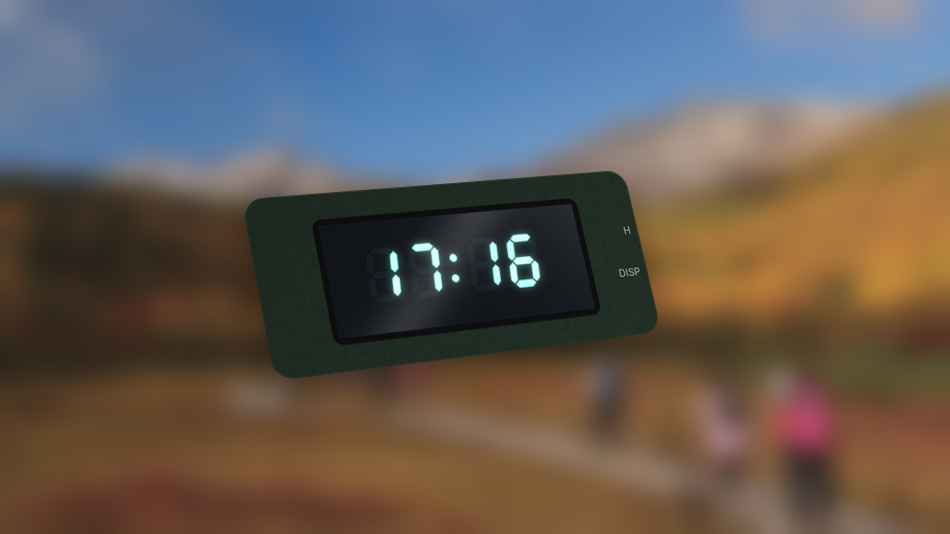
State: 17:16
